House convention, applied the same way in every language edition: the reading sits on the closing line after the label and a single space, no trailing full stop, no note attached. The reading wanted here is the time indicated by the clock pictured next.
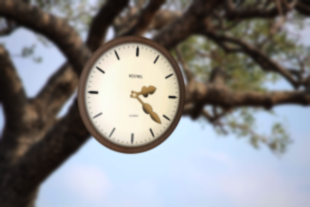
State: 2:22
